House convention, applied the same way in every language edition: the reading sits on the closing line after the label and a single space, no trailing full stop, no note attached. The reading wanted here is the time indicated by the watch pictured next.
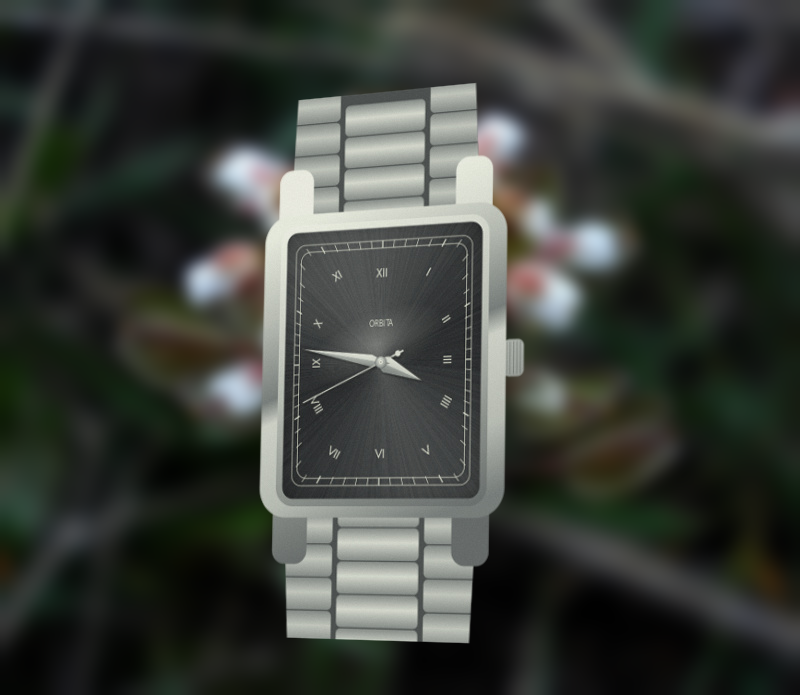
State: 3:46:41
